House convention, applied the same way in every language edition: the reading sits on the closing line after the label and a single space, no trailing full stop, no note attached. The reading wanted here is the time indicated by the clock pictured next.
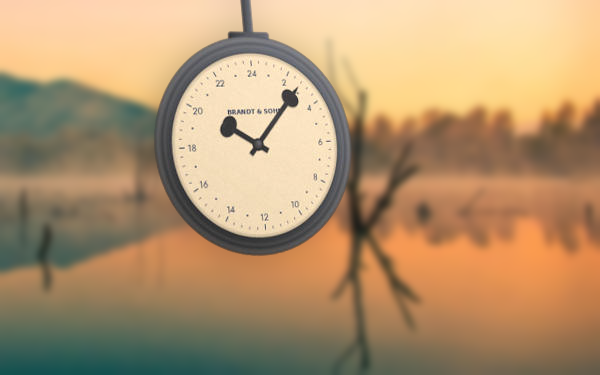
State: 20:07
